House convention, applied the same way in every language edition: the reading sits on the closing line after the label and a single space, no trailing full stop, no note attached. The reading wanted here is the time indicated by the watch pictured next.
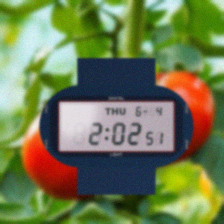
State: 2:02:51
